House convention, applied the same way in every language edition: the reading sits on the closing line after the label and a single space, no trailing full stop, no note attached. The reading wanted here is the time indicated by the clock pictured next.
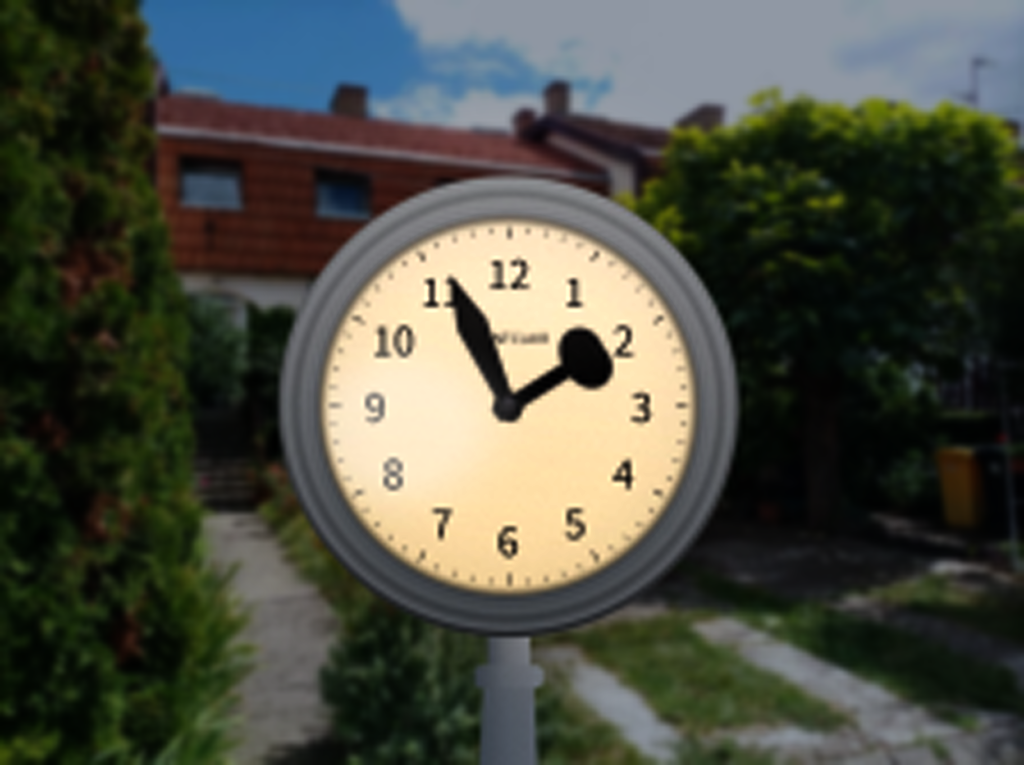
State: 1:56
